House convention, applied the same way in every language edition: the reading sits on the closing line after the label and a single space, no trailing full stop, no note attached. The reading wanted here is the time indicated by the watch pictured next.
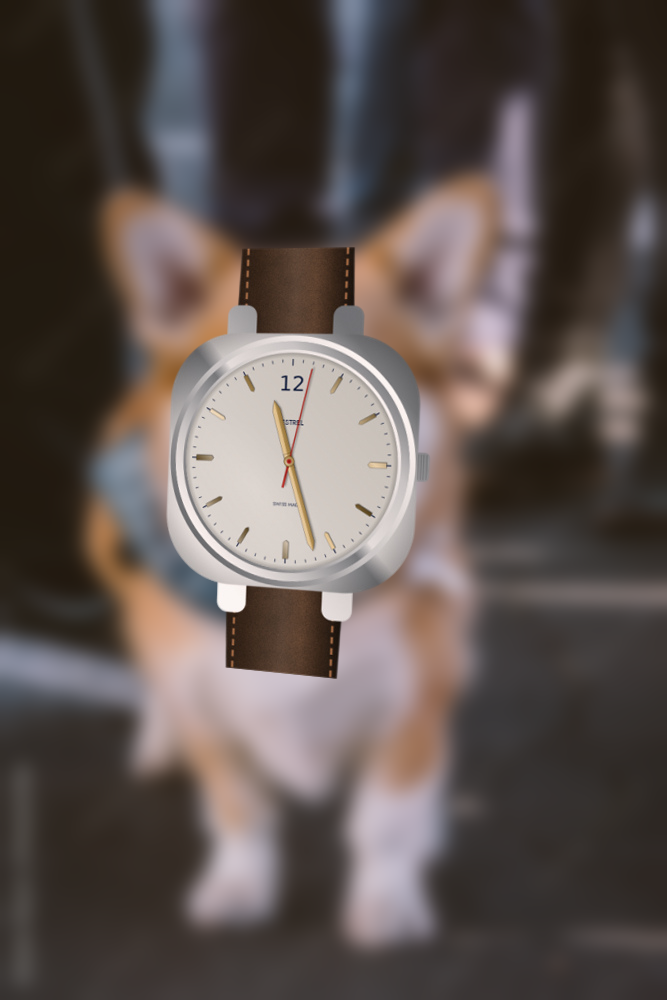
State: 11:27:02
